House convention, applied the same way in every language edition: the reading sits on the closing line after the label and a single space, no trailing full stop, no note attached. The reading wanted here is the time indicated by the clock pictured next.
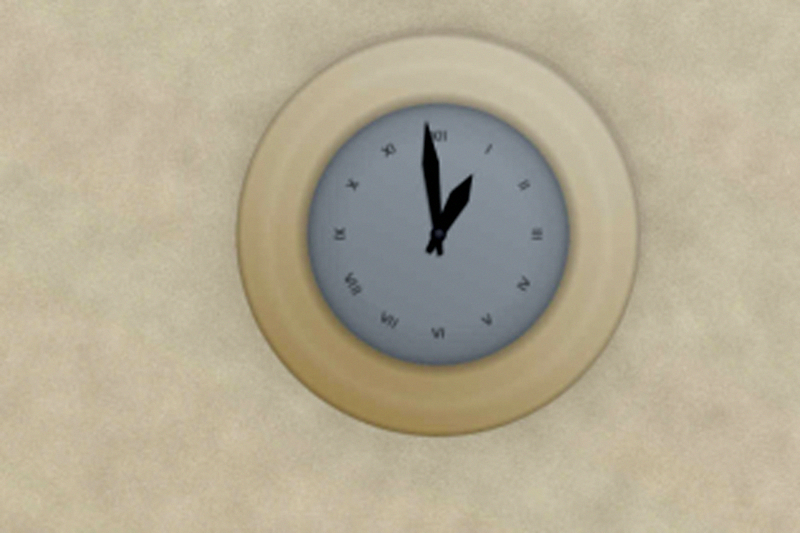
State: 12:59
